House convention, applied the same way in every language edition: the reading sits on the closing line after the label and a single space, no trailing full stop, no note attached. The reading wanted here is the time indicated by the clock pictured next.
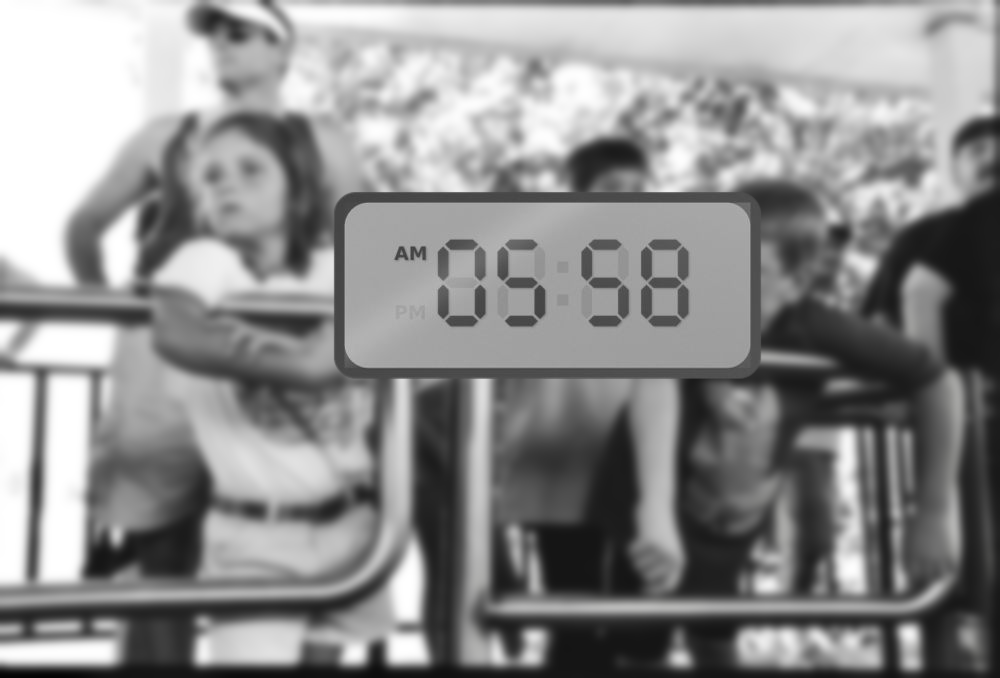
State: 5:58
